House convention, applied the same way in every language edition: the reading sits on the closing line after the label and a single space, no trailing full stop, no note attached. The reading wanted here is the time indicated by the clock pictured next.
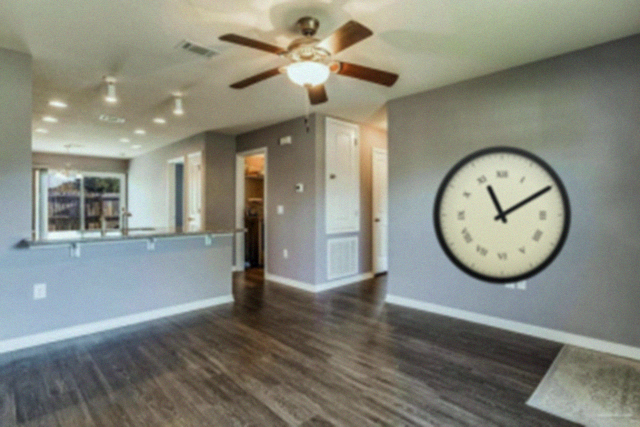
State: 11:10
